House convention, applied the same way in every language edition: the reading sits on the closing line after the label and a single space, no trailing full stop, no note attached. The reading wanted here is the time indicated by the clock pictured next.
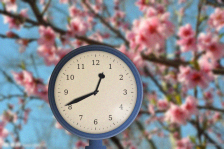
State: 12:41
